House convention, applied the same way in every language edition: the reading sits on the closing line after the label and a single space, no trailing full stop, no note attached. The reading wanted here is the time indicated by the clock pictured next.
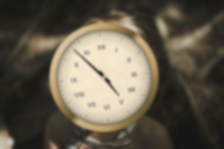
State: 4:53
